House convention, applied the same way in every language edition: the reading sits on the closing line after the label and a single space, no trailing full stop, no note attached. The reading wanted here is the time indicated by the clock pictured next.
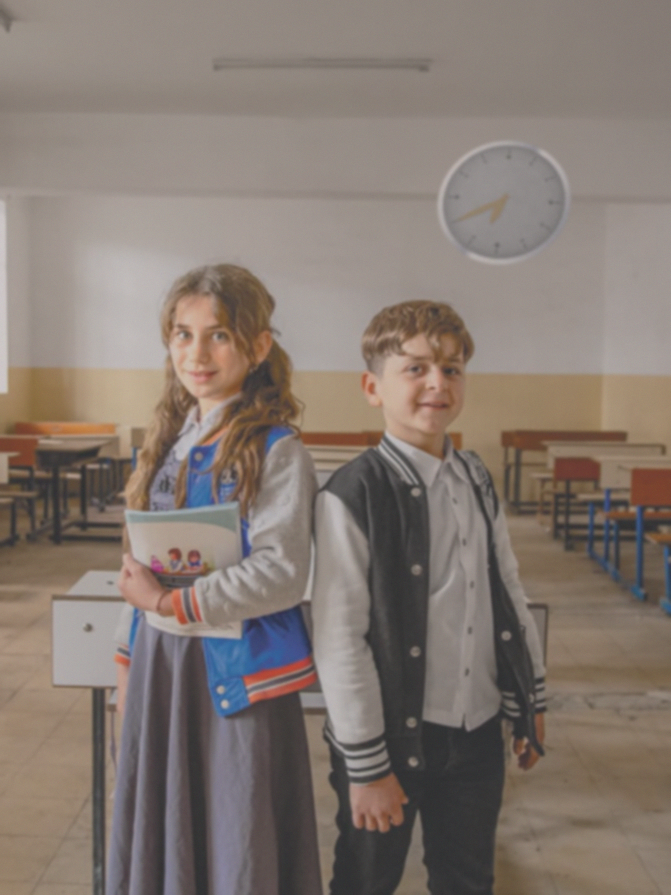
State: 6:40
